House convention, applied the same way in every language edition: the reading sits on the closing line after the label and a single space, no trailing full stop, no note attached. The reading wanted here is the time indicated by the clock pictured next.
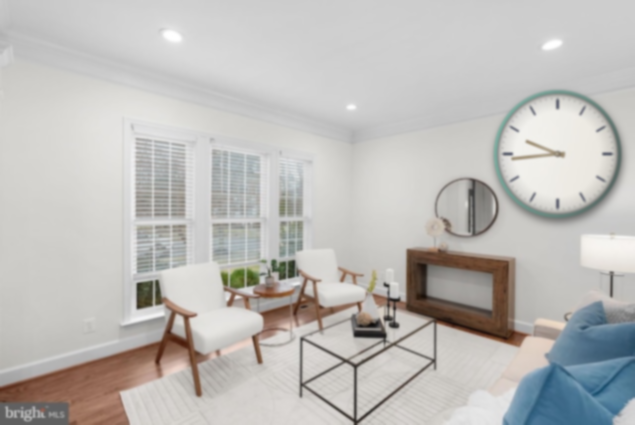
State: 9:44
